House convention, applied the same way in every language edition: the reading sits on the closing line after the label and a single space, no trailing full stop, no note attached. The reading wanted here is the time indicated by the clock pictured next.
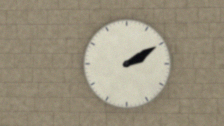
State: 2:10
